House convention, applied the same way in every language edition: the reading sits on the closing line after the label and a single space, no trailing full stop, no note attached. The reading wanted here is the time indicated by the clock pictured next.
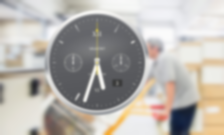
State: 5:33
